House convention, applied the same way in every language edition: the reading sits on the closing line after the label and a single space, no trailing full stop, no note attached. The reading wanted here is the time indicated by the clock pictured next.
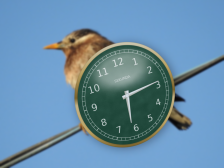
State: 6:14
